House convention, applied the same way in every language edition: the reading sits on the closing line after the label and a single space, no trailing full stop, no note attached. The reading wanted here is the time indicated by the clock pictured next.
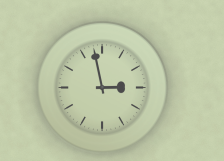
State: 2:58
